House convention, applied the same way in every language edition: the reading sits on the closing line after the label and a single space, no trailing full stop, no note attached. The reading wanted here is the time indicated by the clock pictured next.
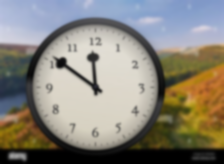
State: 11:51
